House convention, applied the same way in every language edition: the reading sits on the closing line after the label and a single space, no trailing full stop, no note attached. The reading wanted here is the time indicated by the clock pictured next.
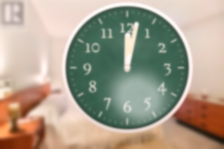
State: 12:02
